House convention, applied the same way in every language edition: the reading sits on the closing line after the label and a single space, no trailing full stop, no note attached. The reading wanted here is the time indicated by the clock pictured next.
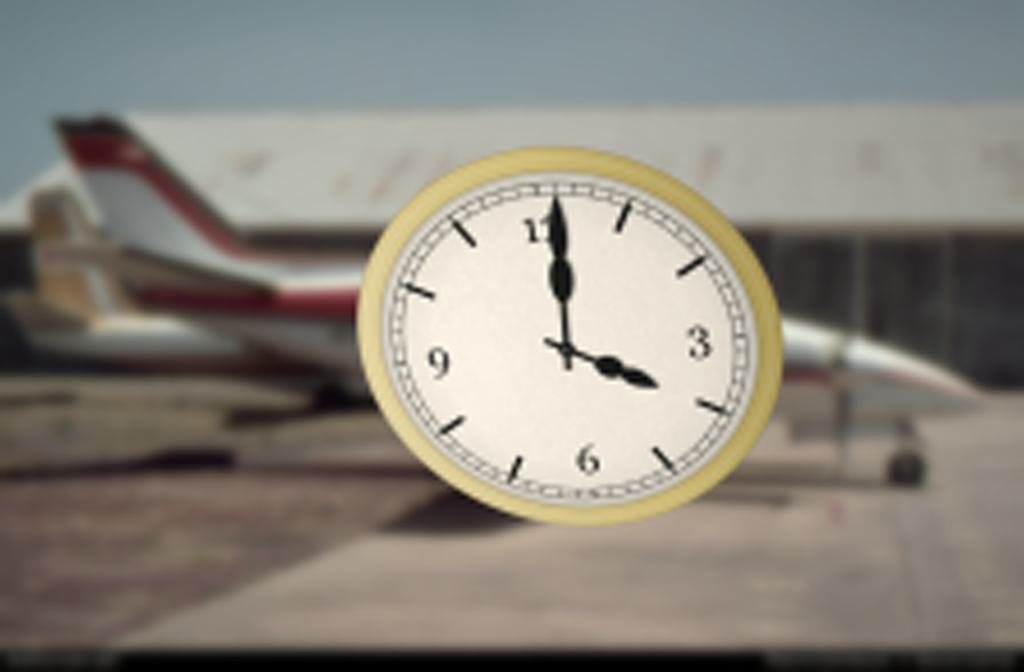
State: 4:01
